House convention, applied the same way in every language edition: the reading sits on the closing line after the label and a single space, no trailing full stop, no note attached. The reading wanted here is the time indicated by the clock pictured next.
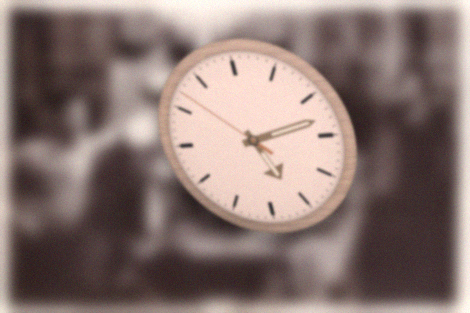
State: 5:12:52
